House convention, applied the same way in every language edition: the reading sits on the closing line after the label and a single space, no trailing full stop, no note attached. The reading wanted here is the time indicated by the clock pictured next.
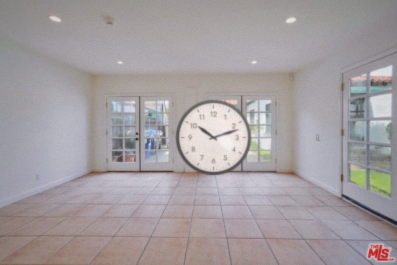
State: 10:12
